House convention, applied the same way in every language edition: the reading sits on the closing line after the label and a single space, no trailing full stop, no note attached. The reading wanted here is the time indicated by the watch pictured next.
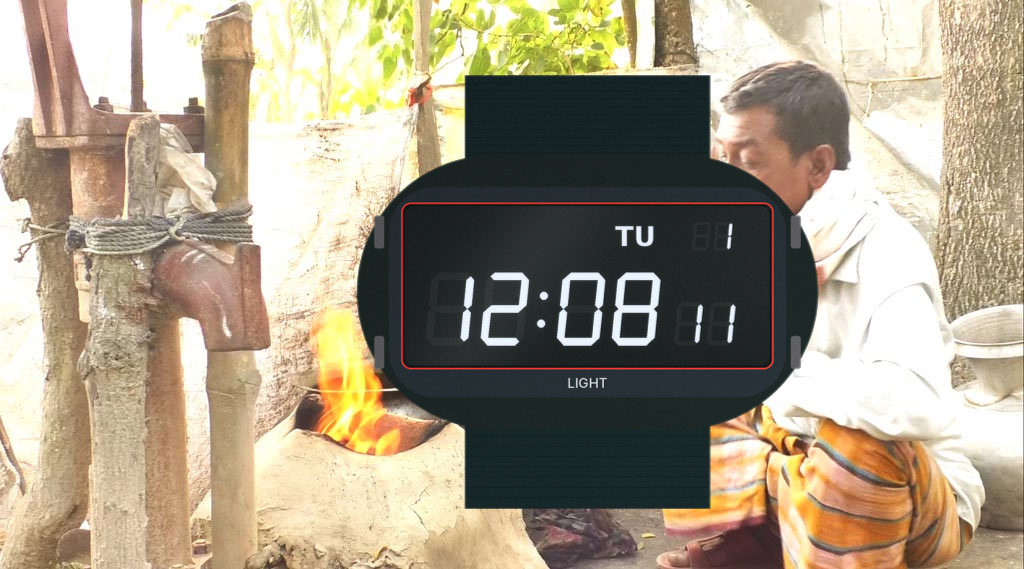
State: 12:08:11
